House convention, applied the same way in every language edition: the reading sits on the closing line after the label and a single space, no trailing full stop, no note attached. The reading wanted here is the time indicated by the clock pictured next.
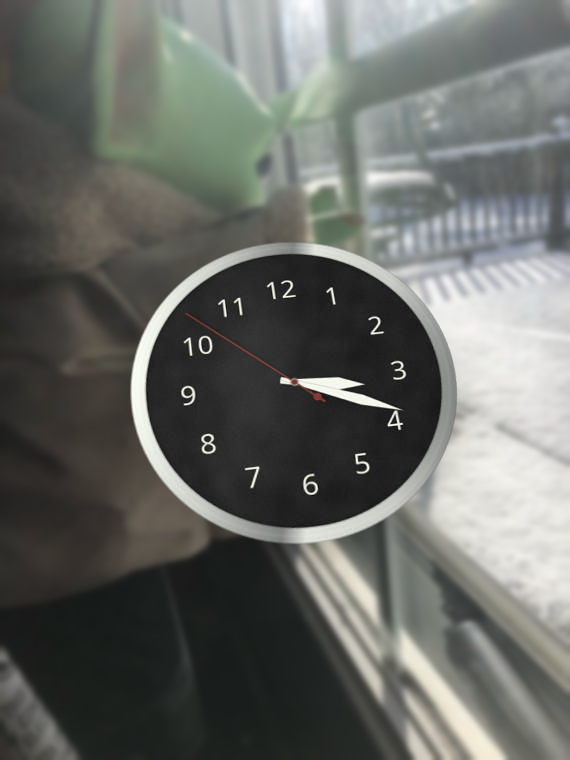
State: 3:18:52
